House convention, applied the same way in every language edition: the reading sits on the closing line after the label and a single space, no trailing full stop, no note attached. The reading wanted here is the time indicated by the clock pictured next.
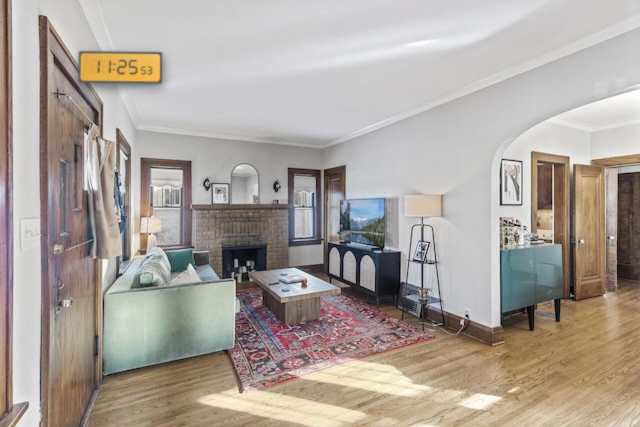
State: 11:25
